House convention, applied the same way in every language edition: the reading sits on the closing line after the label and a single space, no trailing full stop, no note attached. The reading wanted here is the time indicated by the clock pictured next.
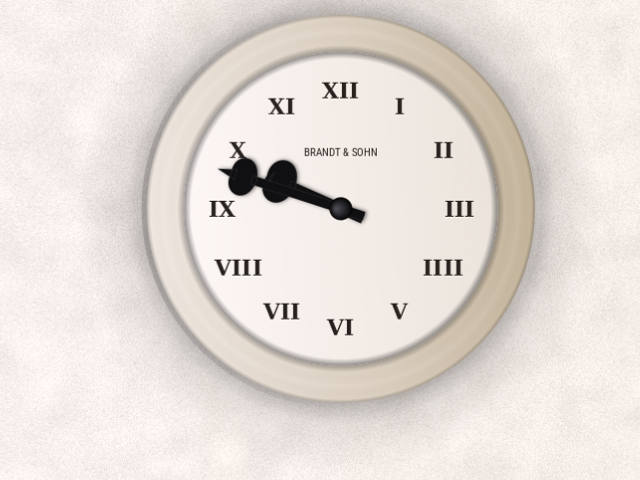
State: 9:48
